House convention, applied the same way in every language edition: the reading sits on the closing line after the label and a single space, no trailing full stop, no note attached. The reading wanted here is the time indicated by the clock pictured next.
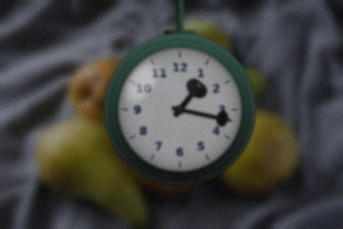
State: 1:17
